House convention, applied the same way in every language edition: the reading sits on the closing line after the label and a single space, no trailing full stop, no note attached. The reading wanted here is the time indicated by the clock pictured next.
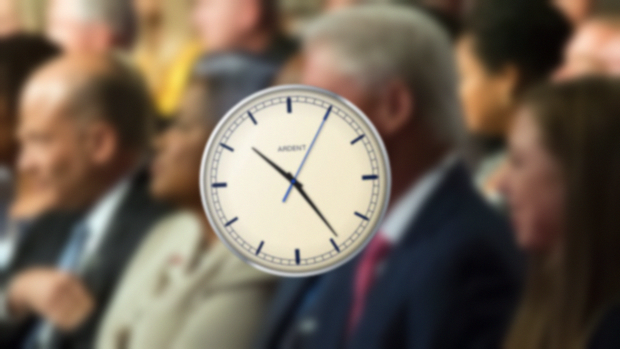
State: 10:24:05
